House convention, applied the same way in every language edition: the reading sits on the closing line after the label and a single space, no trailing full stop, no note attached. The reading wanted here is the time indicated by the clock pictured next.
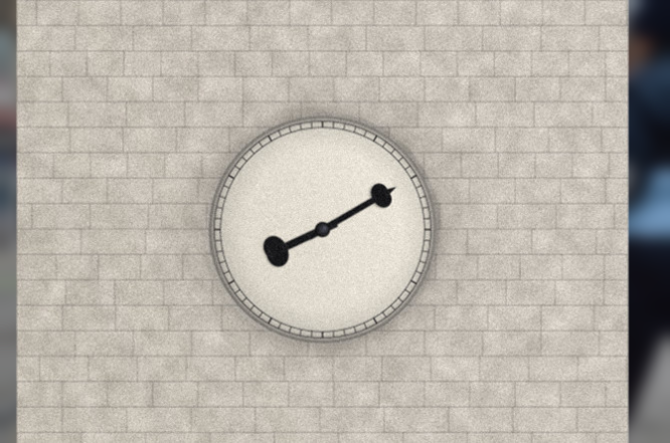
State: 8:10
